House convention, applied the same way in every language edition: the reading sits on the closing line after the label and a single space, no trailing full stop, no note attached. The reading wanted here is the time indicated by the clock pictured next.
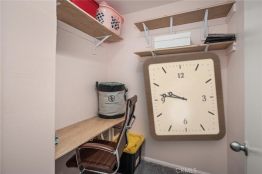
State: 9:47
